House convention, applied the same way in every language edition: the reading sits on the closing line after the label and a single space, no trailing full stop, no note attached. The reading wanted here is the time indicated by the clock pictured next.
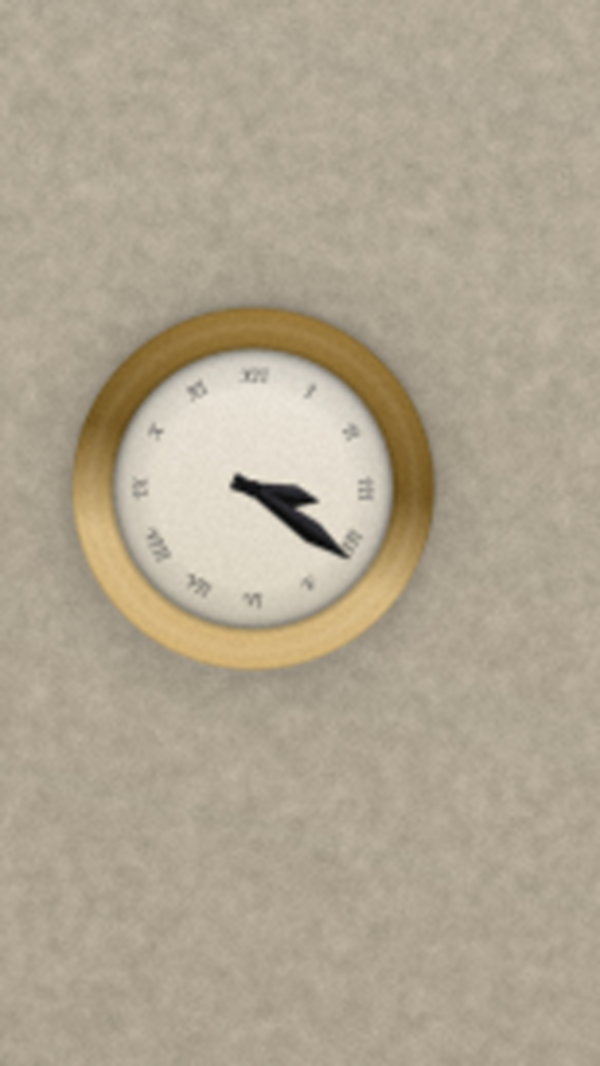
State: 3:21
